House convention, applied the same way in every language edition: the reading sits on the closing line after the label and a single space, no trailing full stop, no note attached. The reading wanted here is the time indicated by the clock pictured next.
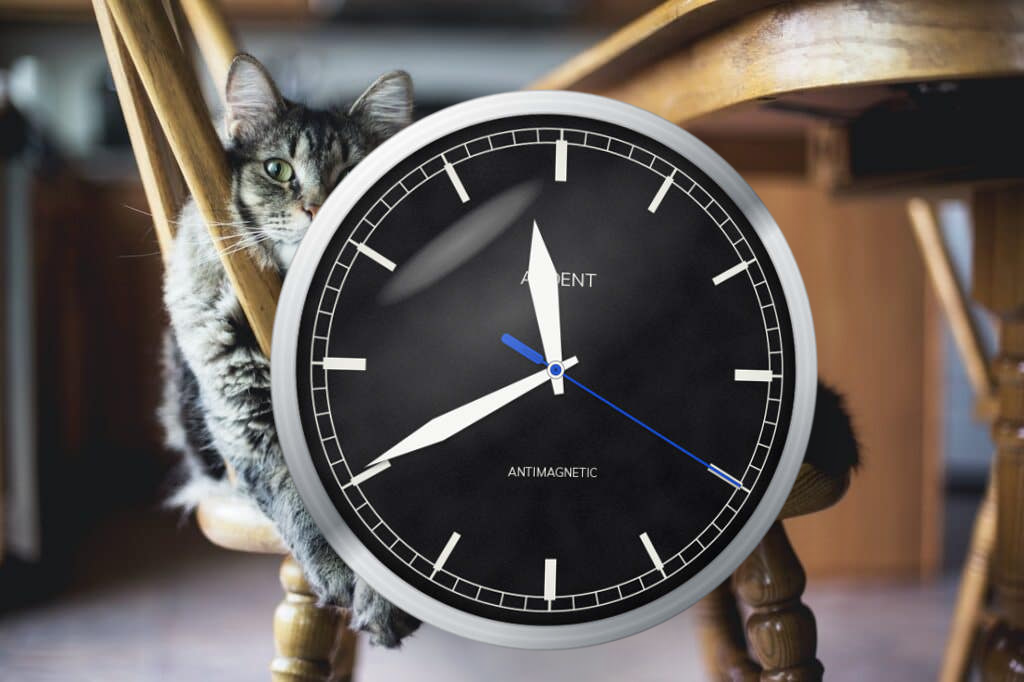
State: 11:40:20
